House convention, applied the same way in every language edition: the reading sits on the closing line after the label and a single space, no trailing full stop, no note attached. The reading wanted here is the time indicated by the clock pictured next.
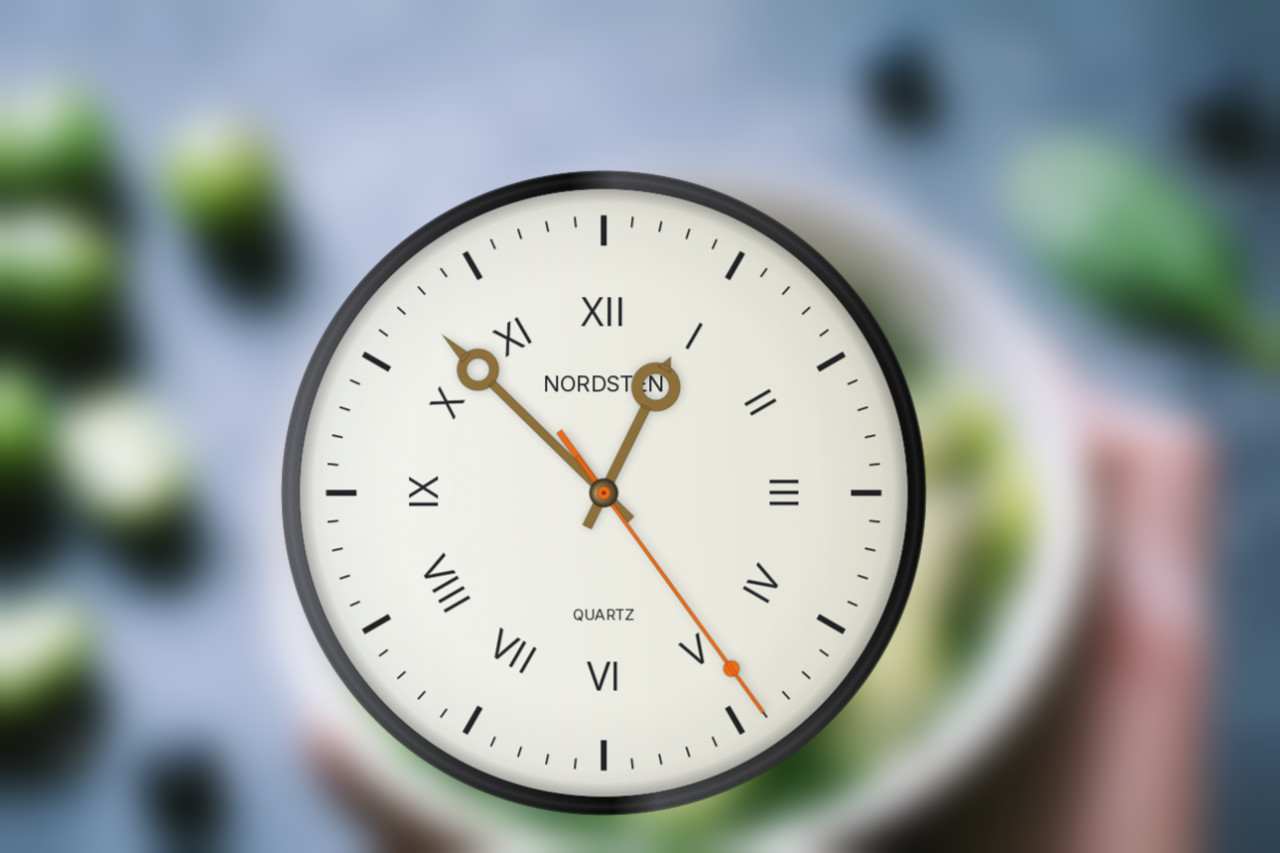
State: 12:52:24
